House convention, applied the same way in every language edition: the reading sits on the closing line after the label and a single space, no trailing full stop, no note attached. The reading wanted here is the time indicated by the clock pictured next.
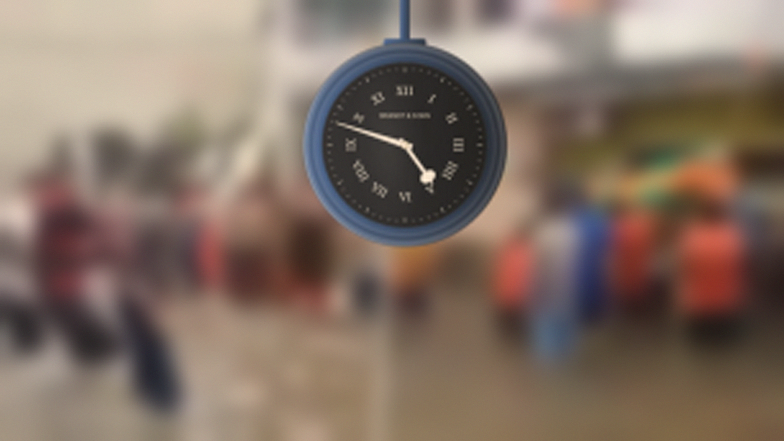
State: 4:48
